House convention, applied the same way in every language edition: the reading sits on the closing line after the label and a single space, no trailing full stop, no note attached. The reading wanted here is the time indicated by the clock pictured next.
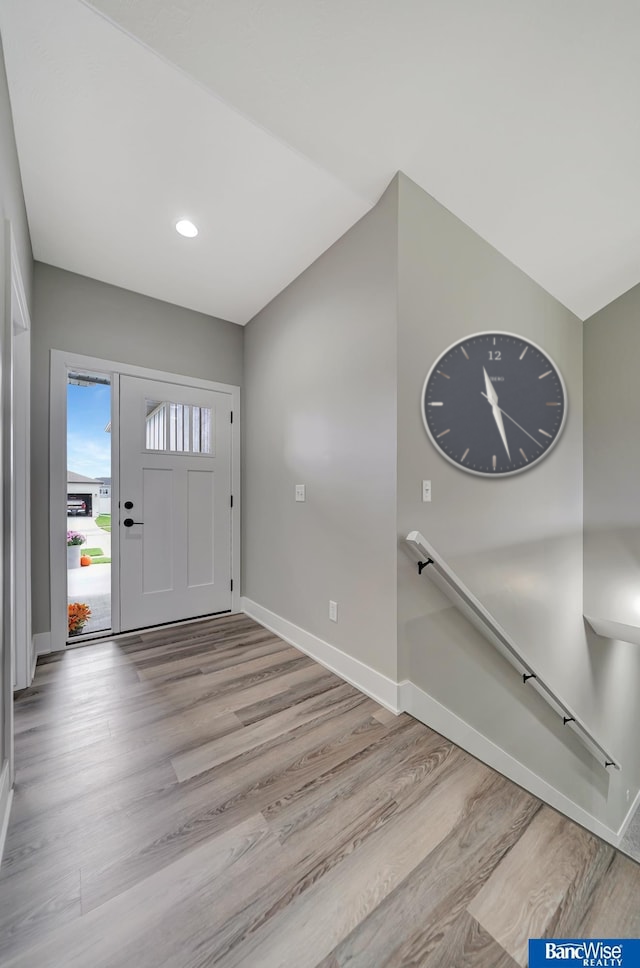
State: 11:27:22
